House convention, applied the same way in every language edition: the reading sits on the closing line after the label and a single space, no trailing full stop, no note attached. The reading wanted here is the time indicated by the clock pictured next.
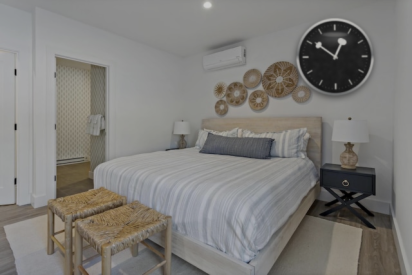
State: 12:51
